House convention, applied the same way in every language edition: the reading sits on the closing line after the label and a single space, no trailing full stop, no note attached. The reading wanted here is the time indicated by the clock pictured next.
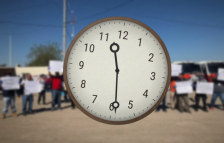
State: 11:29
